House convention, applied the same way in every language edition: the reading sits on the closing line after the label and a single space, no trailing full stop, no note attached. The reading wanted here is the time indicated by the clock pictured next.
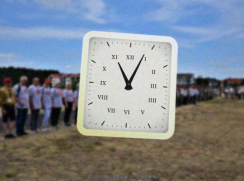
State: 11:04
